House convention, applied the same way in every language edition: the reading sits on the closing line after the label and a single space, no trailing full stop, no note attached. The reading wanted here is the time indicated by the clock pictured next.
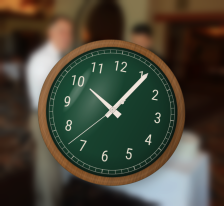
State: 10:05:37
